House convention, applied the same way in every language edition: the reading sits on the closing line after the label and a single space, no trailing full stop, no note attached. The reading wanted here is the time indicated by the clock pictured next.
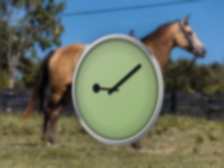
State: 9:09
